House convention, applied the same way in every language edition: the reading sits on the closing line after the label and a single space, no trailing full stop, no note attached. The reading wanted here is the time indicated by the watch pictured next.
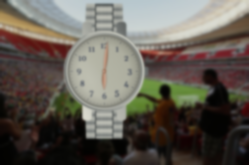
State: 6:01
